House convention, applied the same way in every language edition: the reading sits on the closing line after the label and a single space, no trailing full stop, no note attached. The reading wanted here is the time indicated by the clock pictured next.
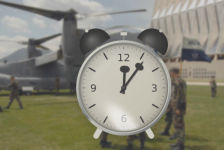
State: 12:06
